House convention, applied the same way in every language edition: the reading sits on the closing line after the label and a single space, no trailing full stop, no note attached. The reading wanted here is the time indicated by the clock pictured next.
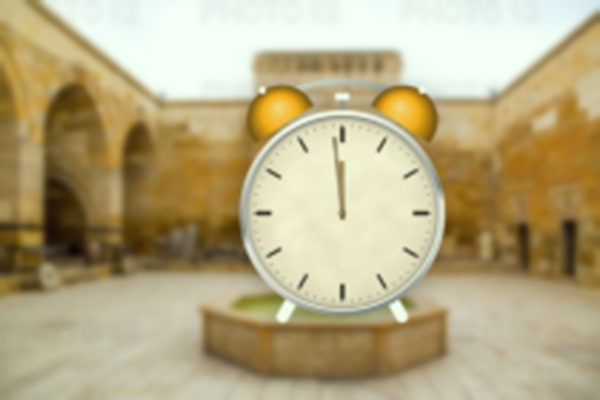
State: 11:59
